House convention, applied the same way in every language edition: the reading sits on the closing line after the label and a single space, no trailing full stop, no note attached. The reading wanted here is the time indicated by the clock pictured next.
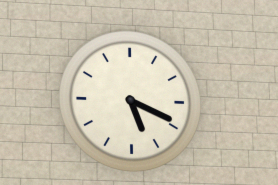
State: 5:19
